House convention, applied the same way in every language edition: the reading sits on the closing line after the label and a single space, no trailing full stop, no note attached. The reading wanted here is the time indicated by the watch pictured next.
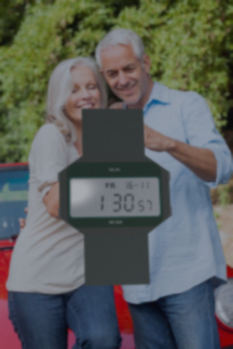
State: 1:30:57
